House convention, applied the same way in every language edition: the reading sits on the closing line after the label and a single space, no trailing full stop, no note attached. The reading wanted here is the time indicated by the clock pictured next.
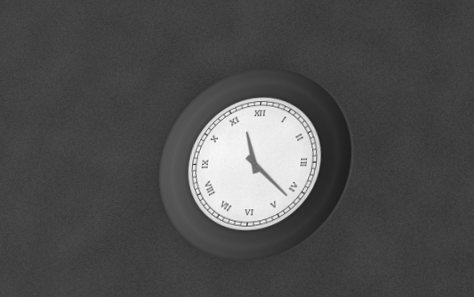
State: 11:22
